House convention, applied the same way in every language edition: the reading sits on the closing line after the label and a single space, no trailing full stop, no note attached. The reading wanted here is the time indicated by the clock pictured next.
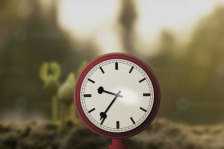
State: 9:36
